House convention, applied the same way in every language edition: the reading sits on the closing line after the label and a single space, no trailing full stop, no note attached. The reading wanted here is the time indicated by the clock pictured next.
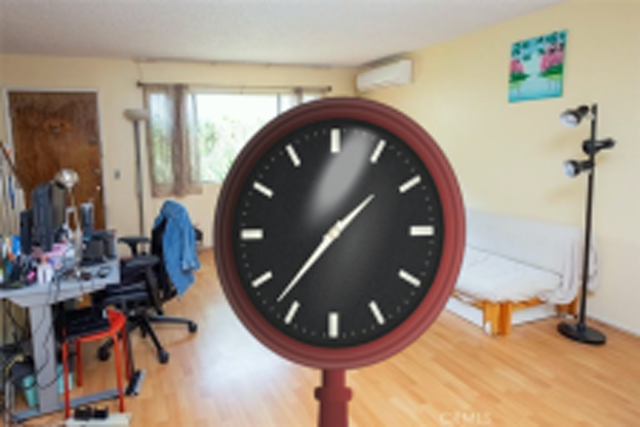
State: 1:37
